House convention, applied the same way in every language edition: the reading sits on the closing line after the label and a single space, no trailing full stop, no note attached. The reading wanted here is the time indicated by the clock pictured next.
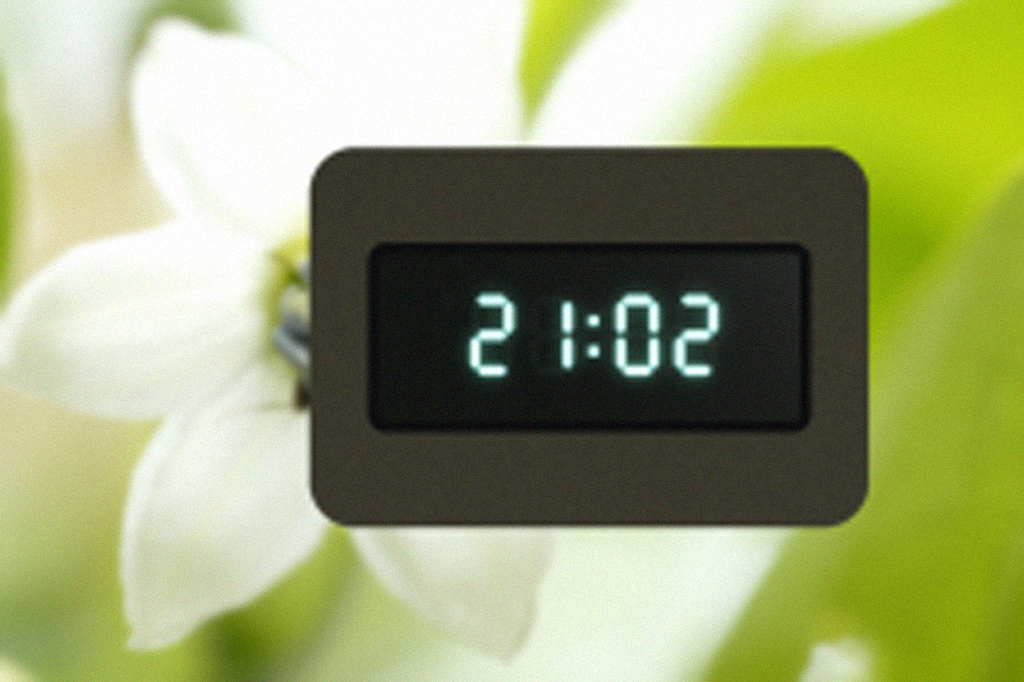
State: 21:02
